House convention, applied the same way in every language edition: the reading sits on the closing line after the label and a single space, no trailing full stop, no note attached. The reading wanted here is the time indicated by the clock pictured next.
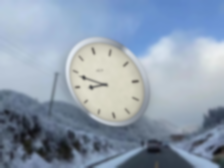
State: 8:49
